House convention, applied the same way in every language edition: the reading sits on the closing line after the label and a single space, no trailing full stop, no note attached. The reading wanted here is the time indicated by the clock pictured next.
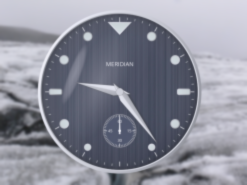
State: 9:24
